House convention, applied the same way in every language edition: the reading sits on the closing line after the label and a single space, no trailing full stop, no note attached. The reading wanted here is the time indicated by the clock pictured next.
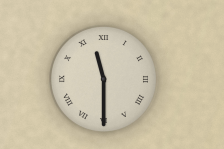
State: 11:30
